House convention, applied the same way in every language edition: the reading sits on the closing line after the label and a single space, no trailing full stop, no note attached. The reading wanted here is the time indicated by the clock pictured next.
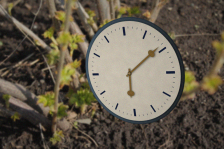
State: 6:09
